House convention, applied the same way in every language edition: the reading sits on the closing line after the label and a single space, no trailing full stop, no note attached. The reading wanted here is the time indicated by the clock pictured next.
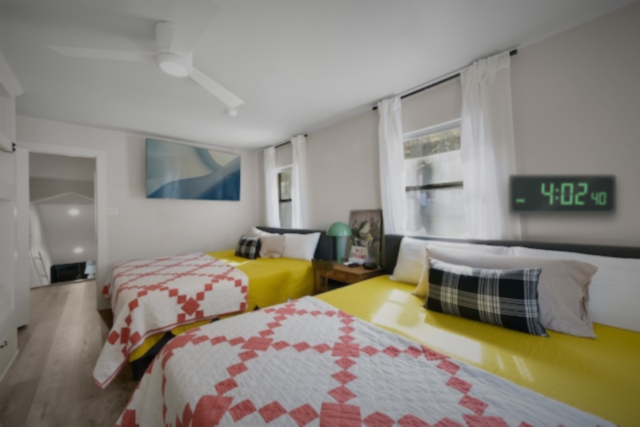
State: 4:02:40
